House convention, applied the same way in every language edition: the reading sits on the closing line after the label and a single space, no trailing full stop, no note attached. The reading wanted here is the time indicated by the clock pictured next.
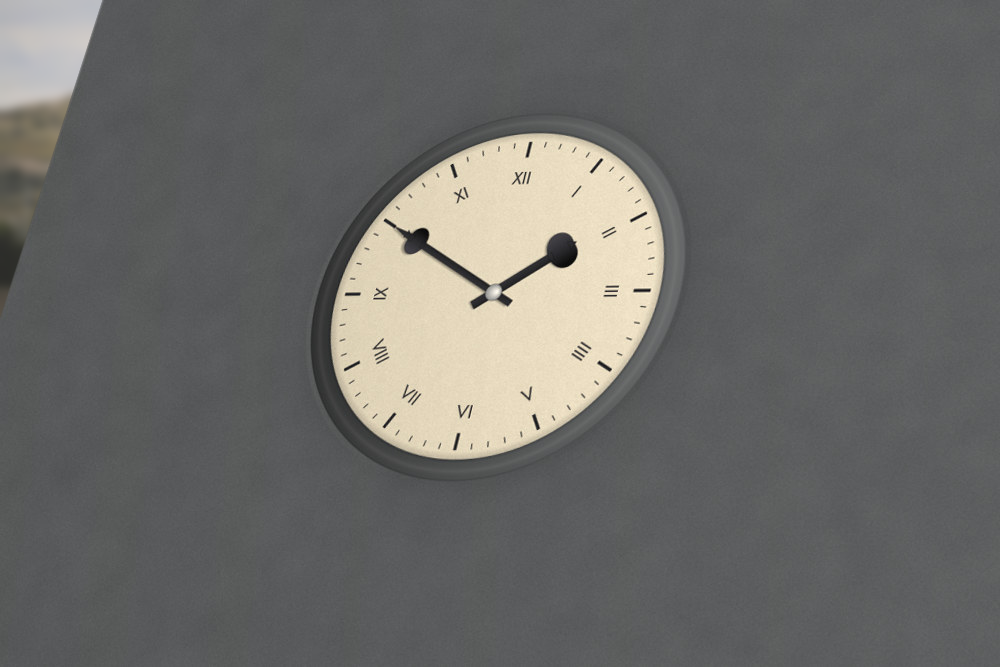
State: 1:50
